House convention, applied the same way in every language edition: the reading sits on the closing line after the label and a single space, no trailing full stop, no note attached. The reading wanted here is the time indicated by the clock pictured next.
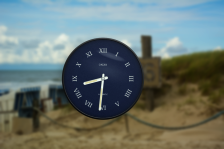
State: 8:31
